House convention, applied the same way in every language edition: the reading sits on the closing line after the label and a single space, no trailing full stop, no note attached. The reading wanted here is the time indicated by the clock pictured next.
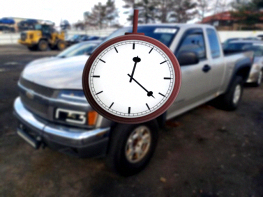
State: 12:22
